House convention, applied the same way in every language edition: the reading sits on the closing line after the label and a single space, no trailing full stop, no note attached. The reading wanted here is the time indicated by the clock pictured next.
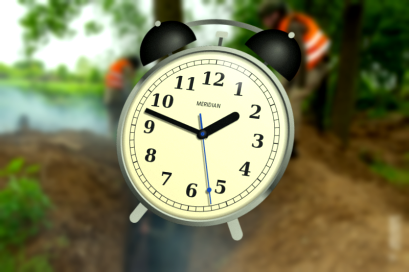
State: 1:47:27
